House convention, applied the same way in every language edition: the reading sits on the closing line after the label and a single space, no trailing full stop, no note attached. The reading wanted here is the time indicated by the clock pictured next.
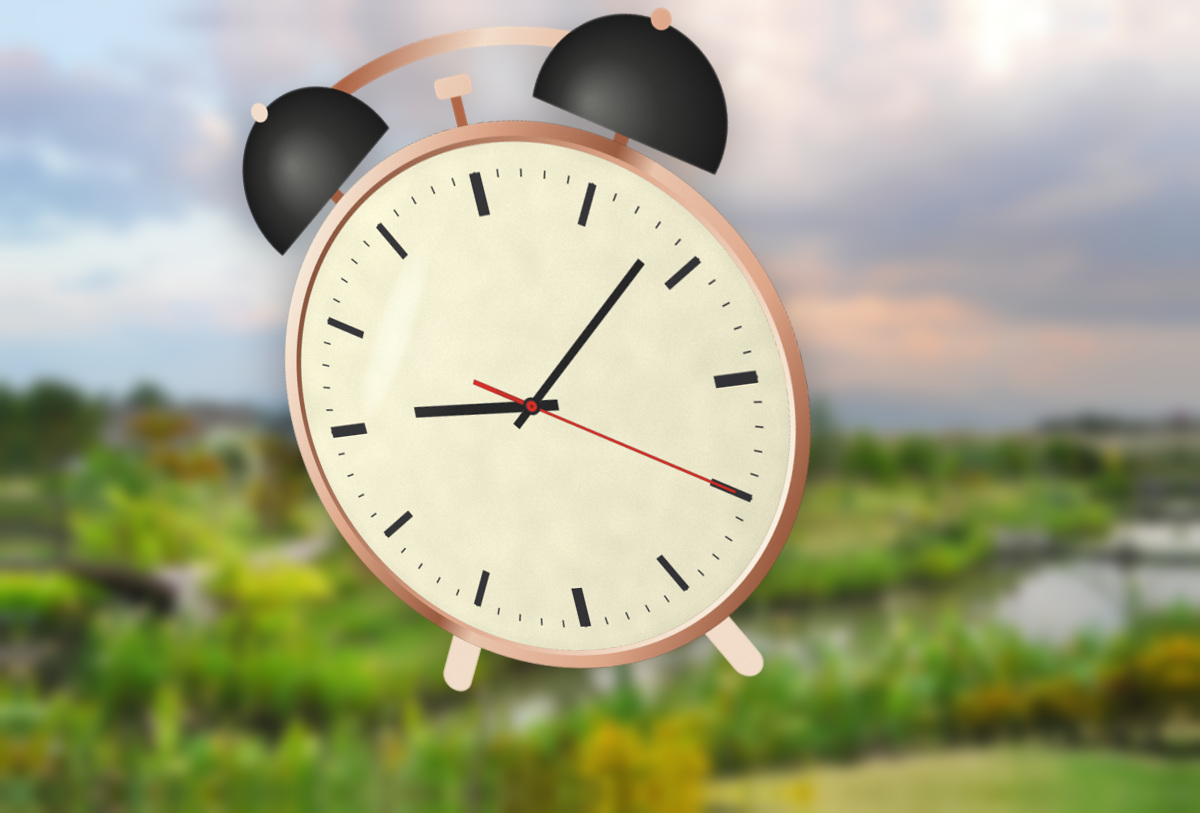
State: 9:08:20
